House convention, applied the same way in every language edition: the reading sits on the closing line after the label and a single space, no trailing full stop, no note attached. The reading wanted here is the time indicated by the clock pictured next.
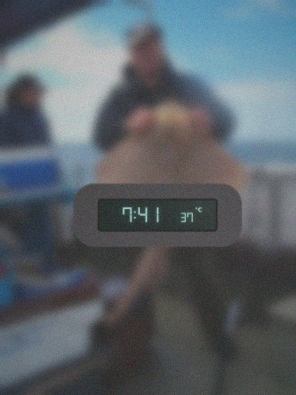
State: 7:41
